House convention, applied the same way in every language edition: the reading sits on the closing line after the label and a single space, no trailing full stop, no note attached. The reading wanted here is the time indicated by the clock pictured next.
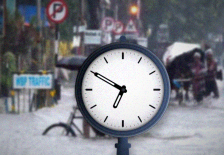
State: 6:50
